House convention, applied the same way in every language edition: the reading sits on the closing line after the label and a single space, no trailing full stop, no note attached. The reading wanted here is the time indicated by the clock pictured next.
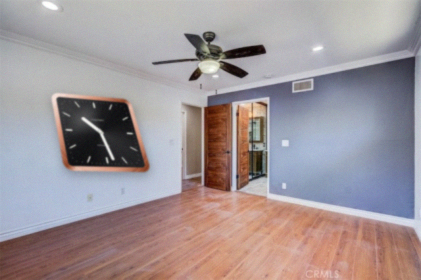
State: 10:28
